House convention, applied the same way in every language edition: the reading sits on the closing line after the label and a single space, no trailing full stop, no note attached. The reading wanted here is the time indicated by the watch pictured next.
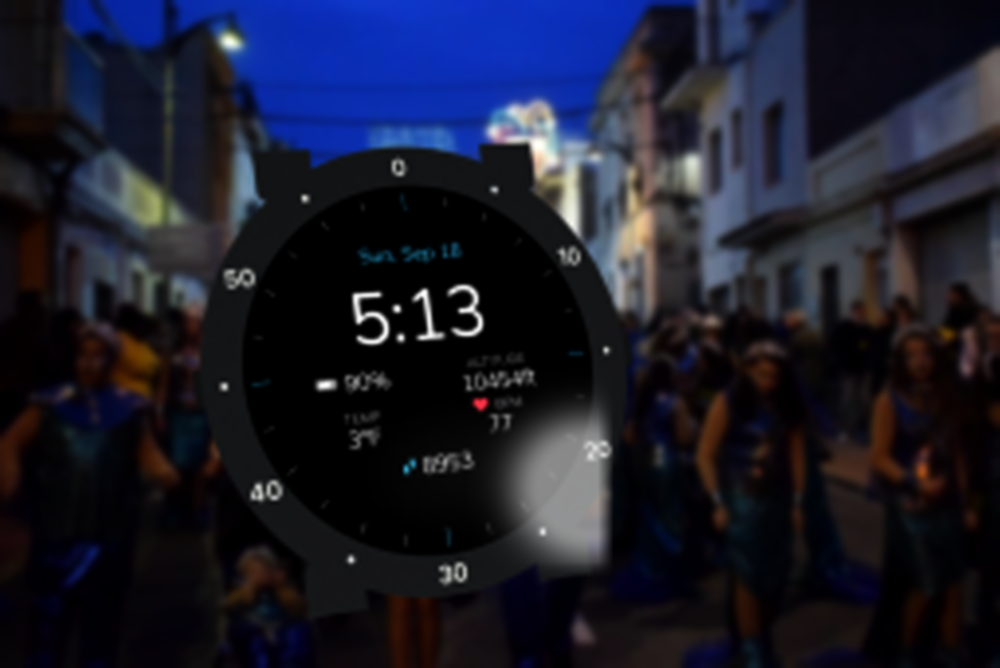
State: 5:13
